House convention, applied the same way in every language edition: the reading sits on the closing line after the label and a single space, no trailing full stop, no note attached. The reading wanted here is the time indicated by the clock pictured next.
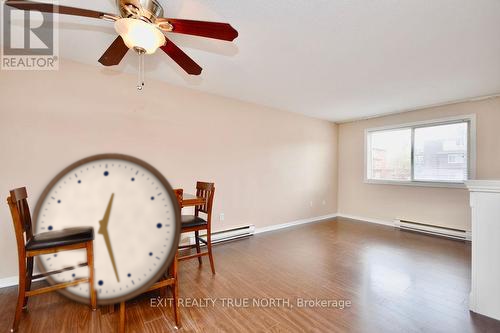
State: 12:27
